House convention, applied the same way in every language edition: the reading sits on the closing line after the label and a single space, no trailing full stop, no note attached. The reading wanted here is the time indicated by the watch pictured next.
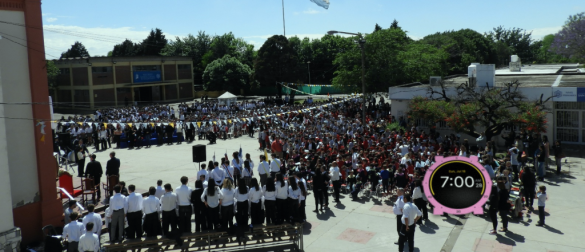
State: 7:00
